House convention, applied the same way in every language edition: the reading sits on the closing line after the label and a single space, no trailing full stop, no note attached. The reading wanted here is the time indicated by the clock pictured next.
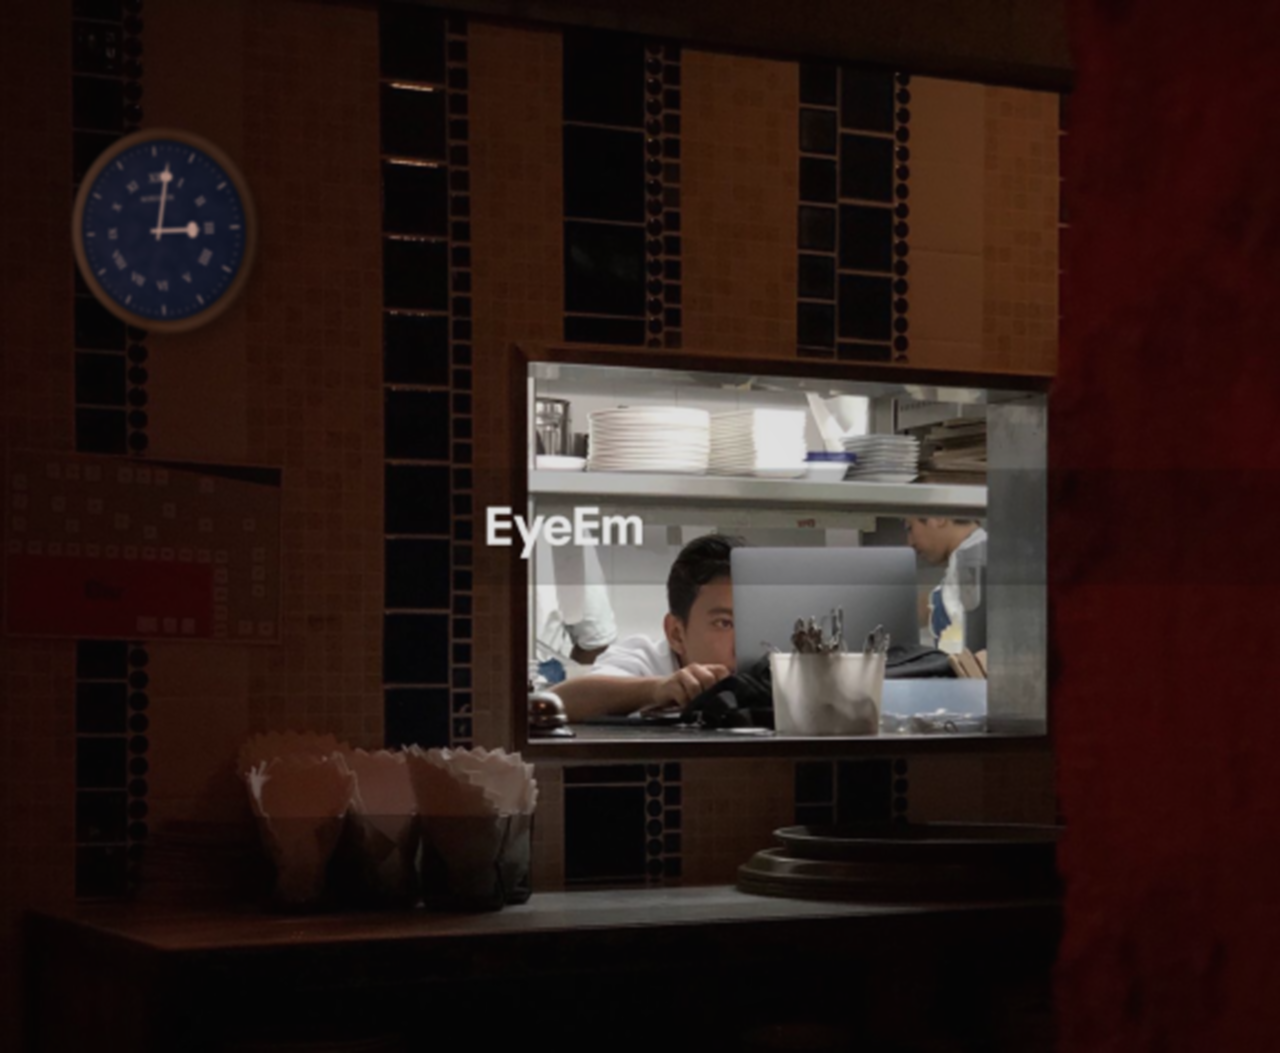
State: 3:02
